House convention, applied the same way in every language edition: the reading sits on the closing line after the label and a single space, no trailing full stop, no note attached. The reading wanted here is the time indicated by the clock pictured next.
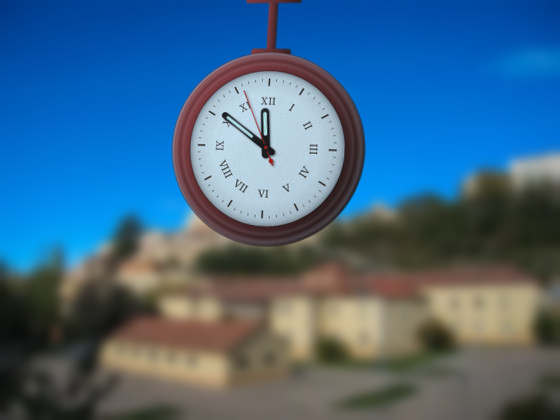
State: 11:50:56
